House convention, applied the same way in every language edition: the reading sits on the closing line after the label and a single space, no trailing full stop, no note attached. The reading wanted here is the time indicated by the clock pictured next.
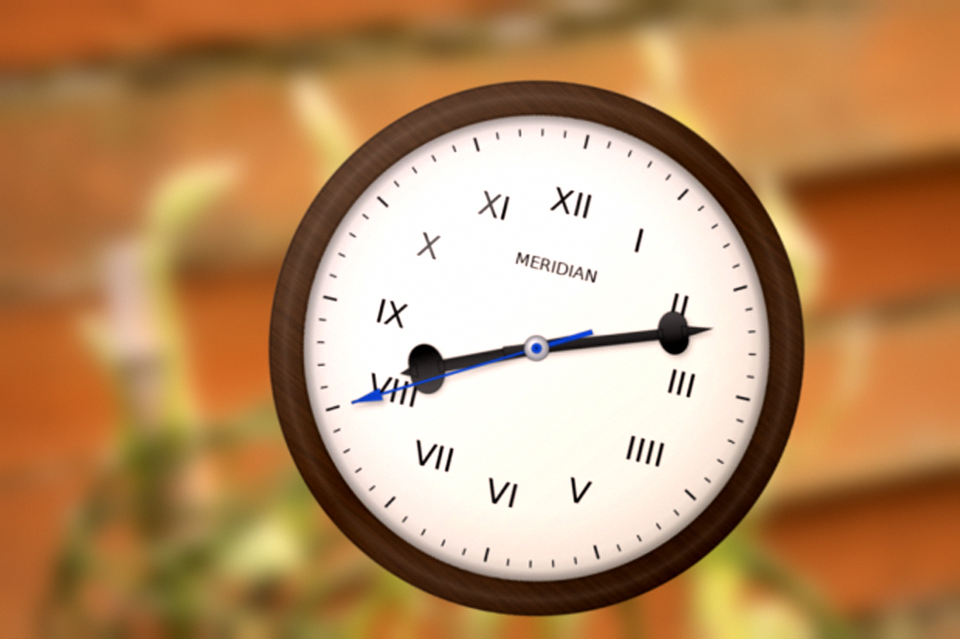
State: 8:11:40
